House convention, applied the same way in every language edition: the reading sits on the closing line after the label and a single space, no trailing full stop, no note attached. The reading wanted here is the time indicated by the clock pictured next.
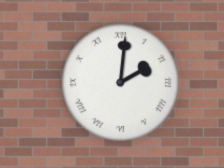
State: 2:01
